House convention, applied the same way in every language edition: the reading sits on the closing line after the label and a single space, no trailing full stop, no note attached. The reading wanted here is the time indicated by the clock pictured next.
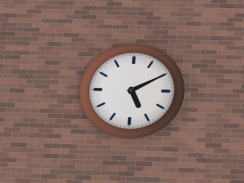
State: 5:10
